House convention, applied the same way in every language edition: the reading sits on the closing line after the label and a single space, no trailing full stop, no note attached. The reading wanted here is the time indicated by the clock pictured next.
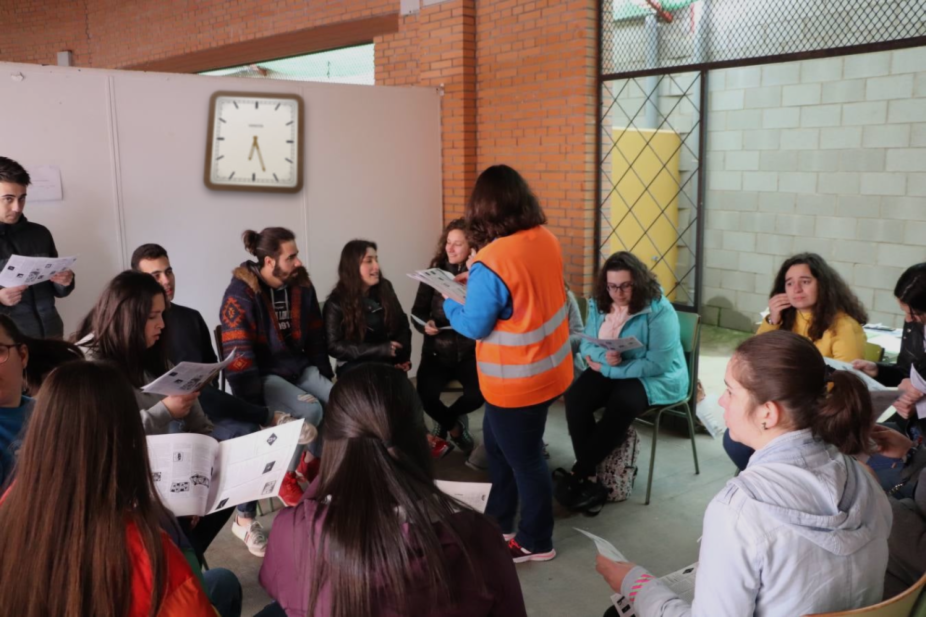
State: 6:27
